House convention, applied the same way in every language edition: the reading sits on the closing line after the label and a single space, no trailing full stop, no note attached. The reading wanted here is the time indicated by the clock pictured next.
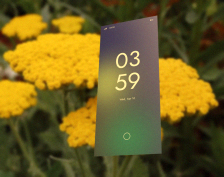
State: 3:59
